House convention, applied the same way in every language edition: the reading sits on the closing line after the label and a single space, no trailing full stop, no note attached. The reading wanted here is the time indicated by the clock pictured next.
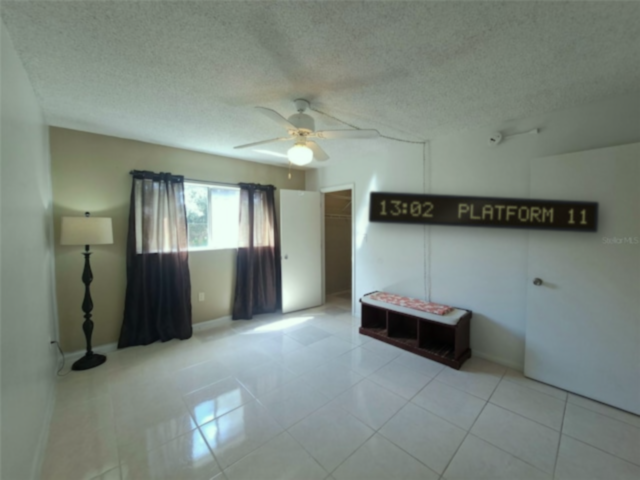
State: 13:02
